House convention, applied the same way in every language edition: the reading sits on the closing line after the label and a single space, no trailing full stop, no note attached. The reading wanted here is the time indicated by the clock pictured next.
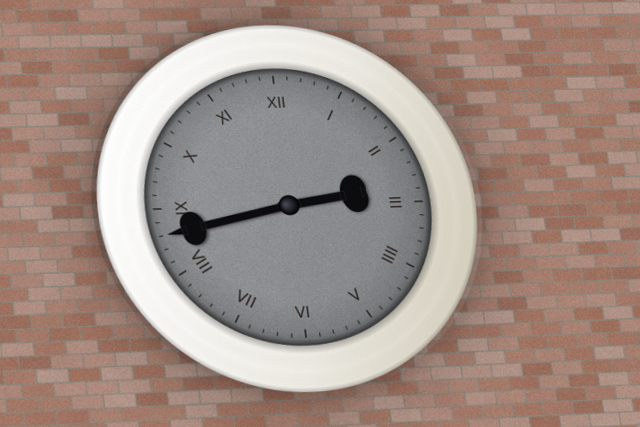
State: 2:43
